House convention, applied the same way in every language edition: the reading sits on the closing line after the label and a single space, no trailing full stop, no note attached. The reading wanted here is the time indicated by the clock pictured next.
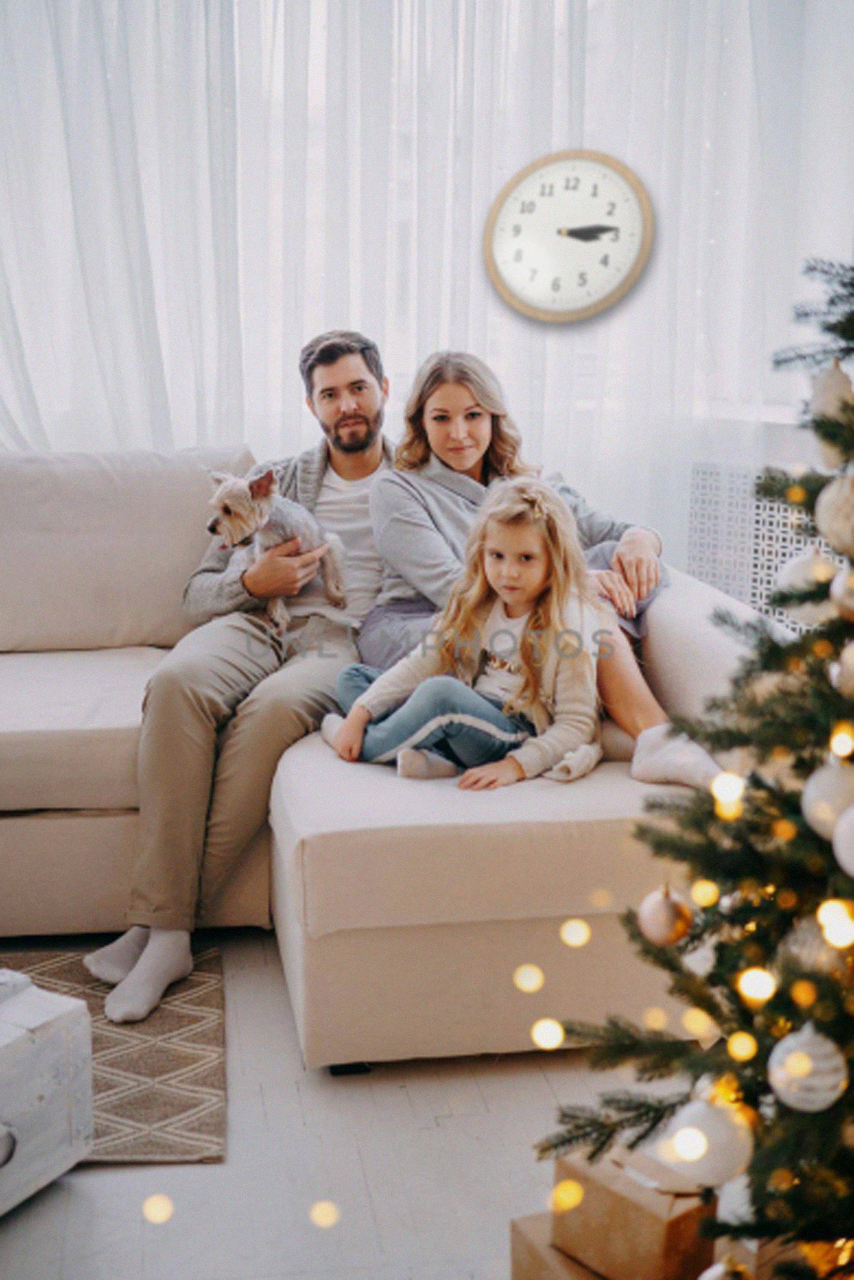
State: 3:14
